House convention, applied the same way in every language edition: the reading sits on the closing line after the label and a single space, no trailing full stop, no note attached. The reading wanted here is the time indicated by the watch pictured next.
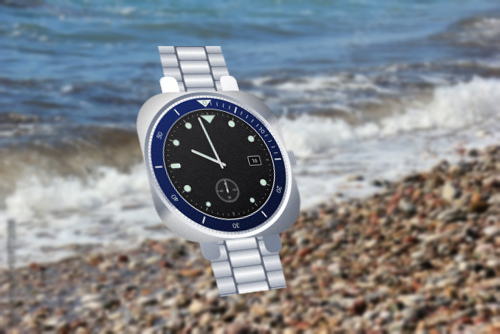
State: 9:58
